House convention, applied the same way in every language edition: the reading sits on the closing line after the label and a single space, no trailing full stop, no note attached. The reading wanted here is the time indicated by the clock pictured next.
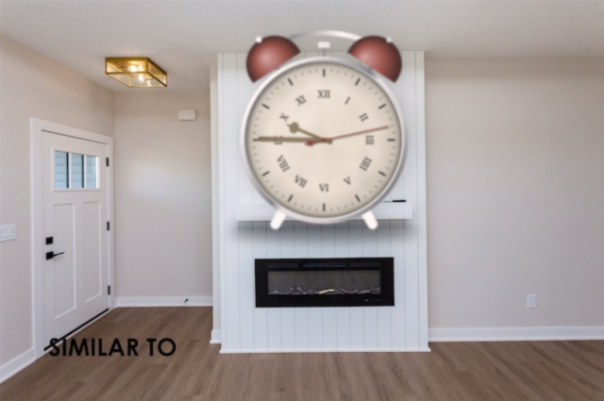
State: 9:45:13
